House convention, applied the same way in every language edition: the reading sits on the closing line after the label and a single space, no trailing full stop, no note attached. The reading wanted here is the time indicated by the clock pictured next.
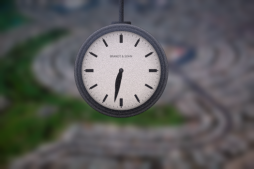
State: 6:32
